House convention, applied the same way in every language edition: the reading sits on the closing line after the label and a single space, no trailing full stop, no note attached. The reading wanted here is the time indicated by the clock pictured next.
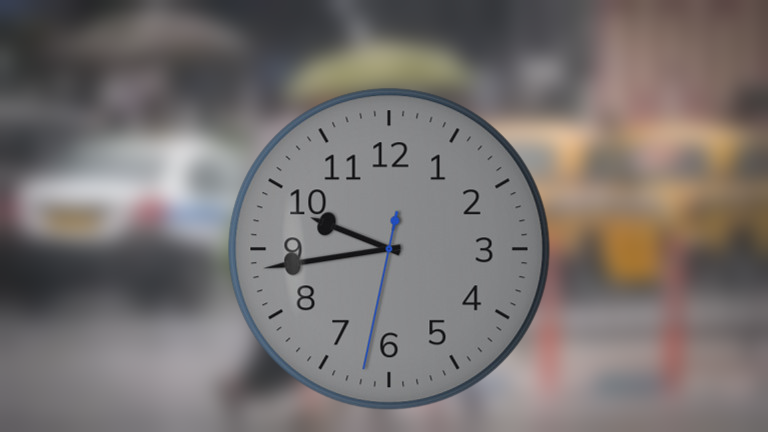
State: 9:43:32
